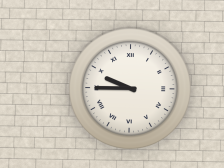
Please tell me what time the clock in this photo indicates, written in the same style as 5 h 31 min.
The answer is 9 h 45 min
